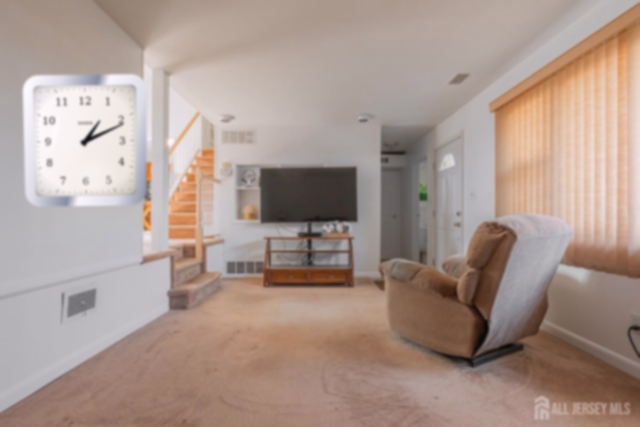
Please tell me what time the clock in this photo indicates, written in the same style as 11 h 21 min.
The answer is 1 h 11 min
